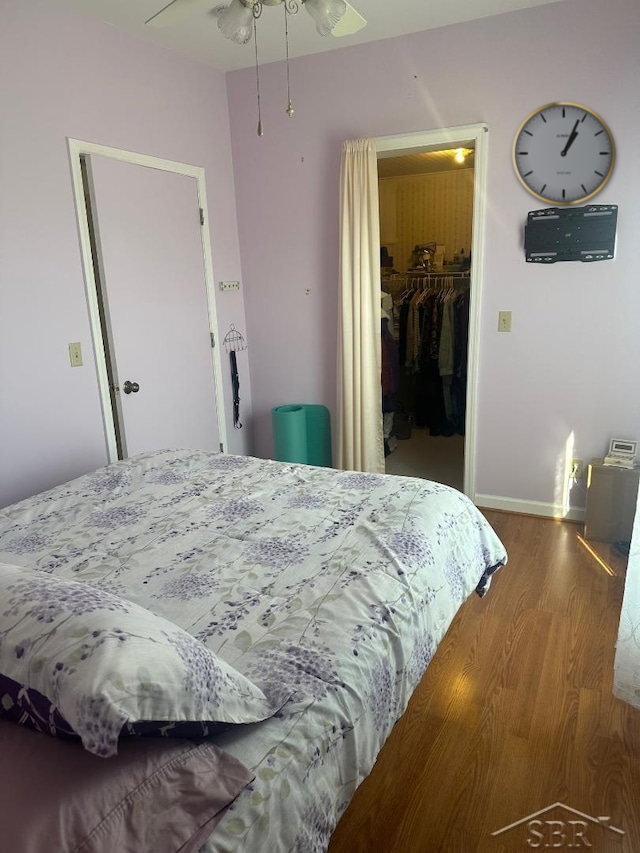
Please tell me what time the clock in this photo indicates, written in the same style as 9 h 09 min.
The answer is 1 h 04 min
